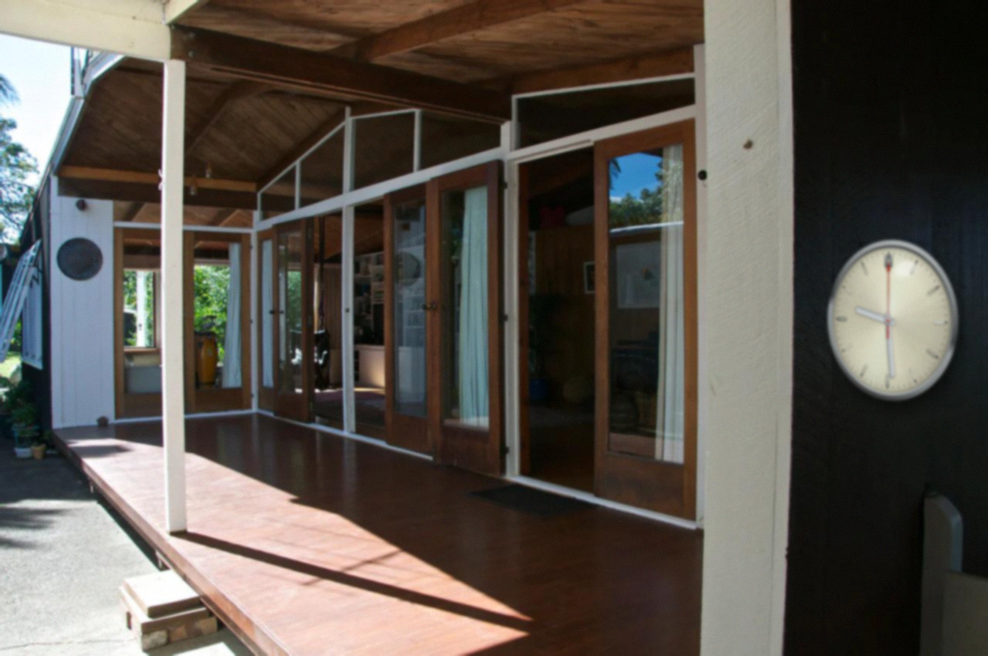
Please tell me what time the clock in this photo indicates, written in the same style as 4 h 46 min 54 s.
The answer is 9 h 29 min 00 s
